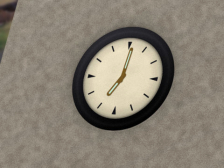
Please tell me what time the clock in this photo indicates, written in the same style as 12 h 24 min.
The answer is 7 h 01 min
